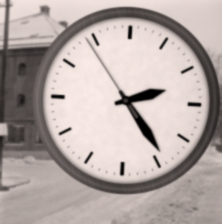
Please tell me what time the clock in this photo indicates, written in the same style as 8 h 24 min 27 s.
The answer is 2 h 23 min 54 s
